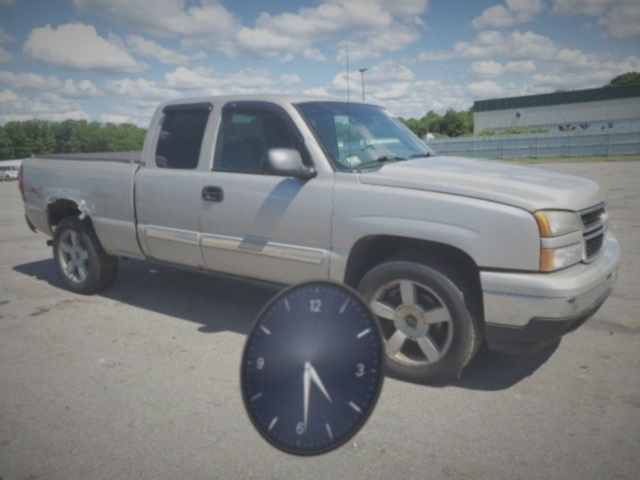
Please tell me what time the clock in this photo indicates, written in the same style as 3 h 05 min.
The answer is 4 h 29 min
